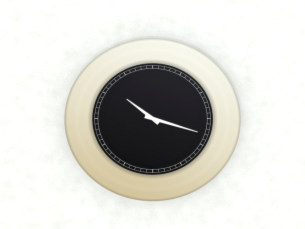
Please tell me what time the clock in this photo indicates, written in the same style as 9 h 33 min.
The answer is 10 h 18 min
